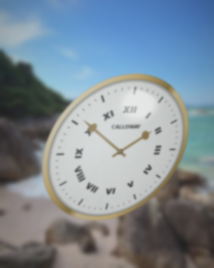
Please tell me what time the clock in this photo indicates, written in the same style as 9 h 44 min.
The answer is 1 h 51 min
